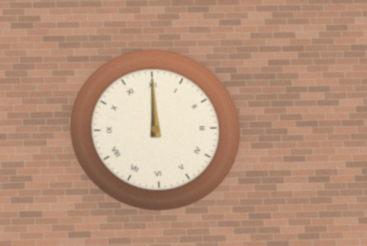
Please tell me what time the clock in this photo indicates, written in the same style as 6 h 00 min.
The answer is 12 h 00 min
